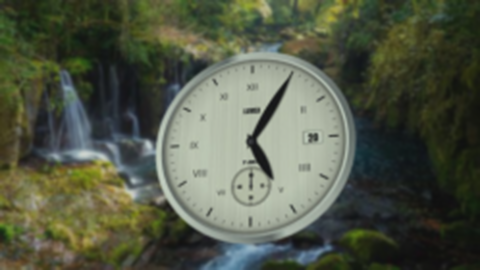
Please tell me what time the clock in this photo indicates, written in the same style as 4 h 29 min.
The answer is 5 h 05 min
